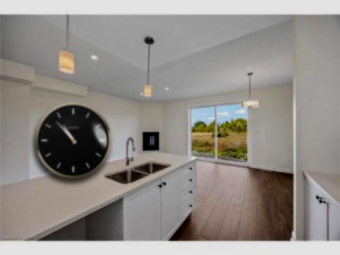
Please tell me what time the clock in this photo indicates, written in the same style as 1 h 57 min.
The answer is 10 h 53 min
